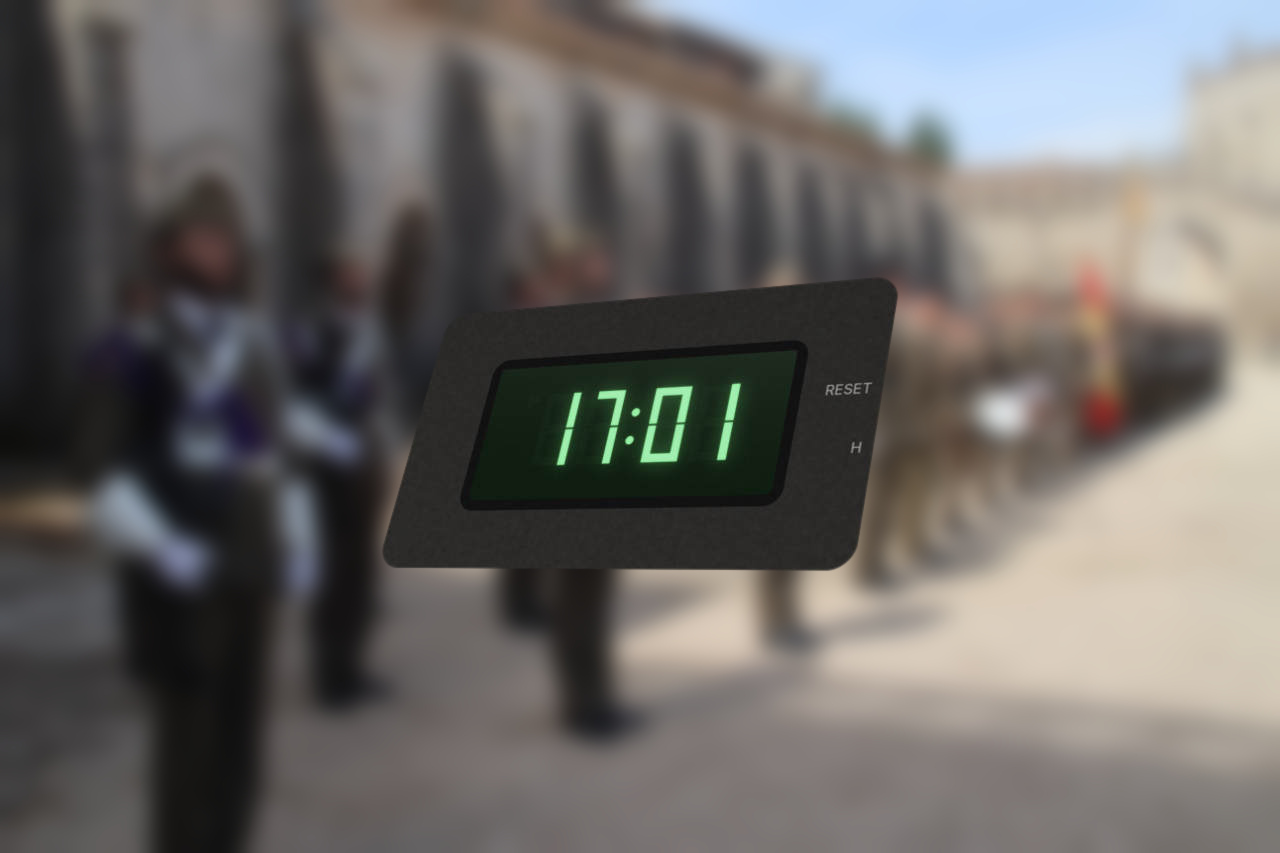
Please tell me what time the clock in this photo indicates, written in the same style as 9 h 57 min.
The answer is 17 h 01 min
